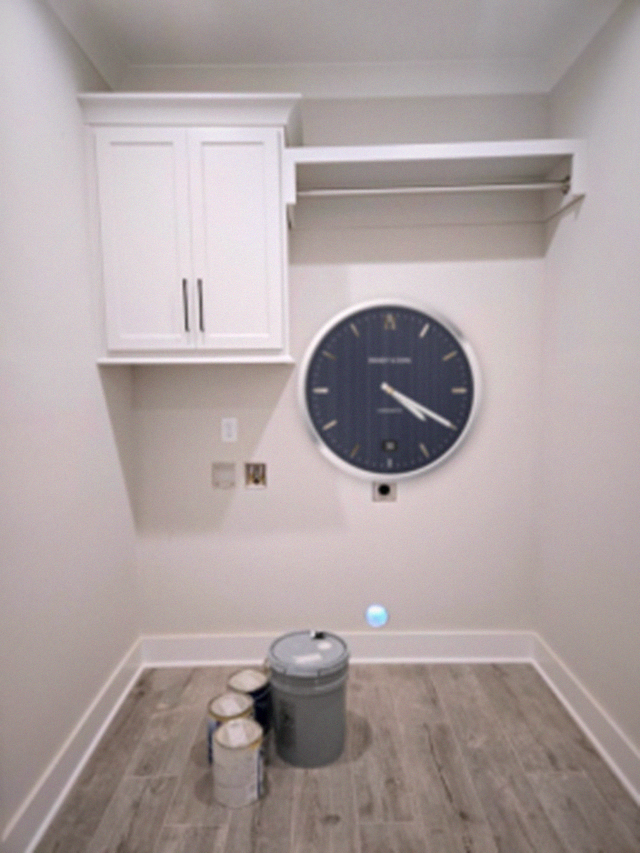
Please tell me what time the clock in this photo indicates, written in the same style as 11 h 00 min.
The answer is 4 h 20 min
